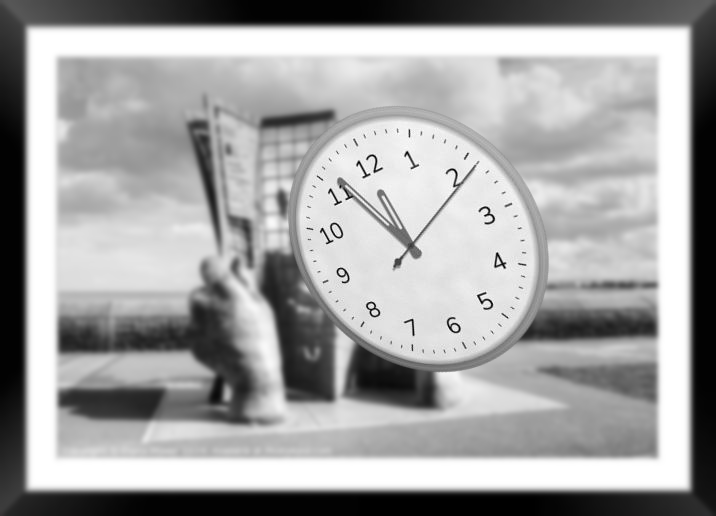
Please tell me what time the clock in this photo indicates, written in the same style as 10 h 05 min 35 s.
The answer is 11 h 56 min 11 s
